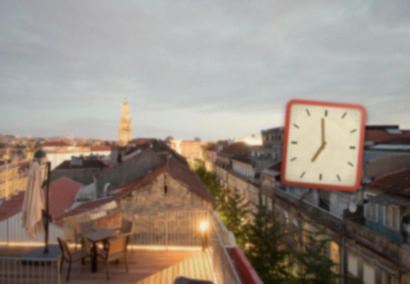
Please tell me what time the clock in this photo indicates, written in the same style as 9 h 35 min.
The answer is 6 h 59 min
